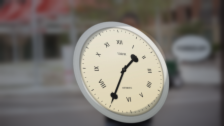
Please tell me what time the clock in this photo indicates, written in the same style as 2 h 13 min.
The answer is 1 h 35 min
